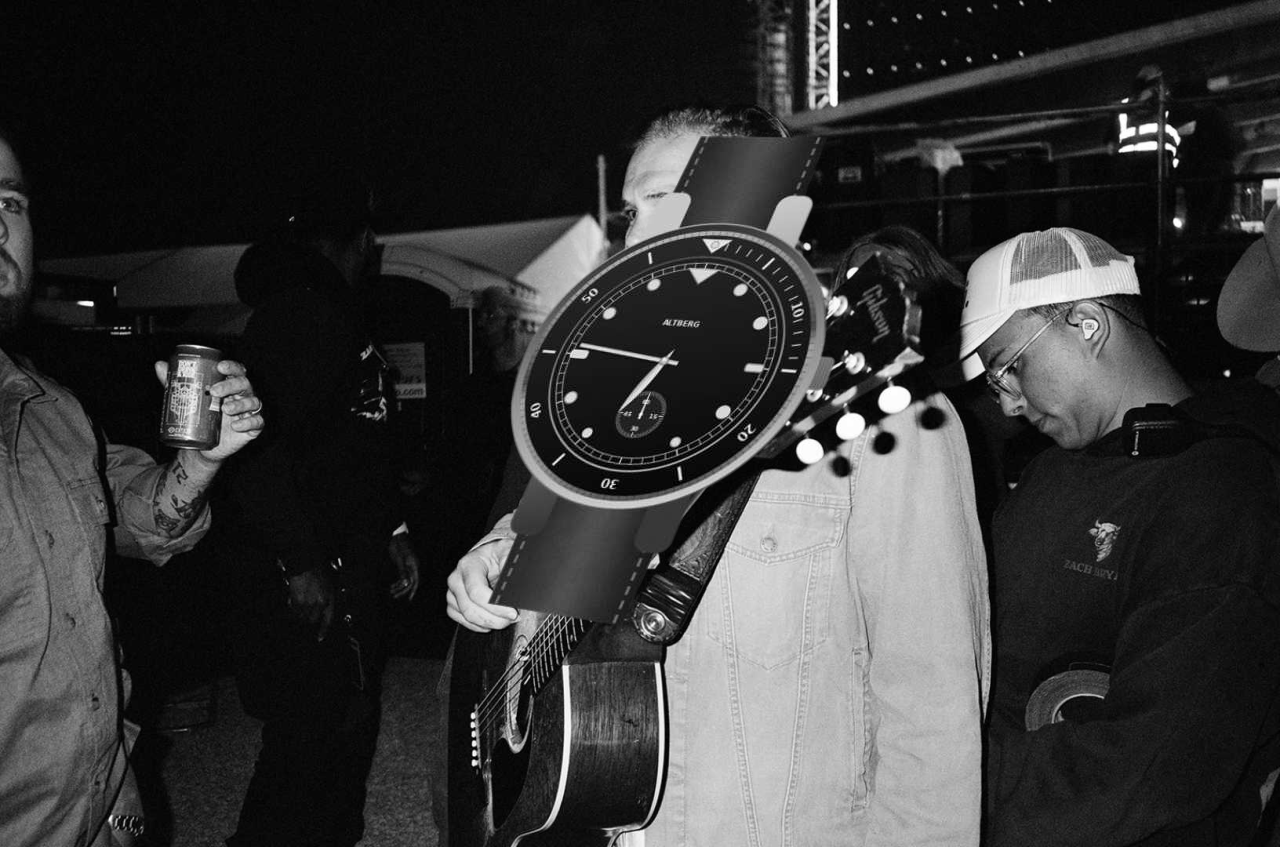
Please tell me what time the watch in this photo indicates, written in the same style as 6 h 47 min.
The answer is 6 h 46 min
